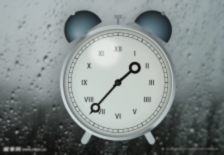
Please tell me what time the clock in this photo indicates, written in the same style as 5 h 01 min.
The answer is 1 h 37 min
